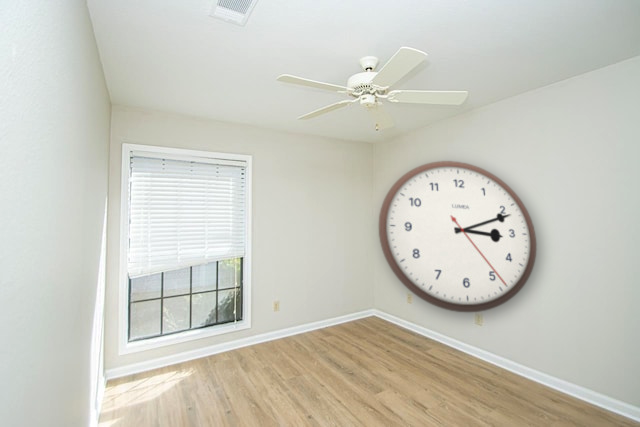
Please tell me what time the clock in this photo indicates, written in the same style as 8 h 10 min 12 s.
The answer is 3 h 11 min 24 s
